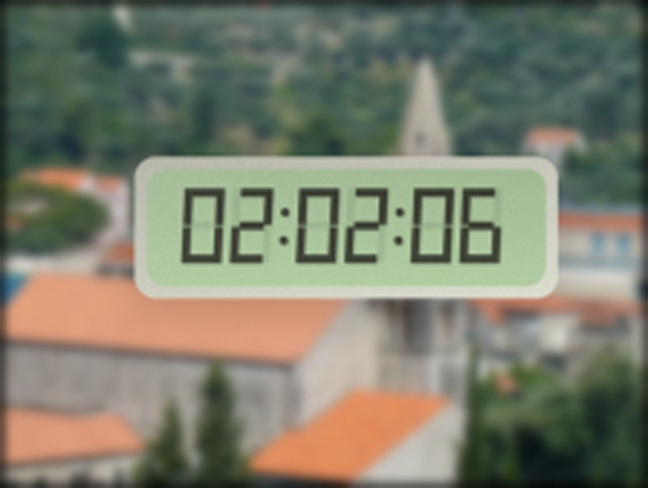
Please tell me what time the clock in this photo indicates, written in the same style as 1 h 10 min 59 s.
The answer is 2 h 02 min 06 s
